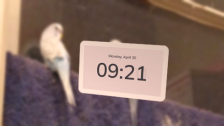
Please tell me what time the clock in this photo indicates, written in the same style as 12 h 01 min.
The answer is 9 h 21 min
